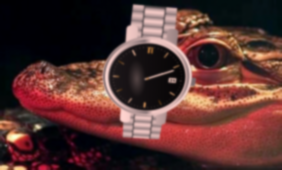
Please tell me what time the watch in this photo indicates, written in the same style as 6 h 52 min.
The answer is 2 h 11 min
